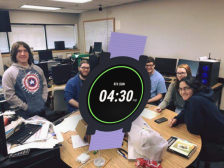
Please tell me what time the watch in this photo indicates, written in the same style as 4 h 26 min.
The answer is 4 h 30 min
